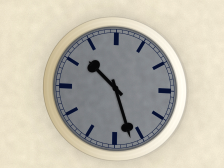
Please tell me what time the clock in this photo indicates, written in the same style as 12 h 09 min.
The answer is 10 h 27 min
